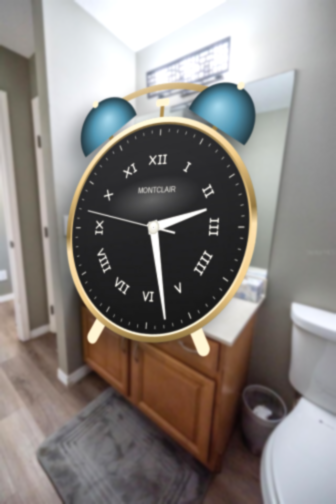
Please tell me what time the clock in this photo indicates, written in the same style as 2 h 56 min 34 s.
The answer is 2 h 27 min 47 s
